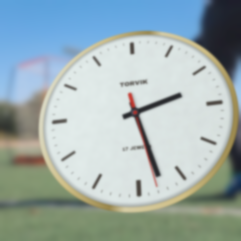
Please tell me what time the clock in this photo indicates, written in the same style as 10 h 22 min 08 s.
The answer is 2 h 27 min 28 s
